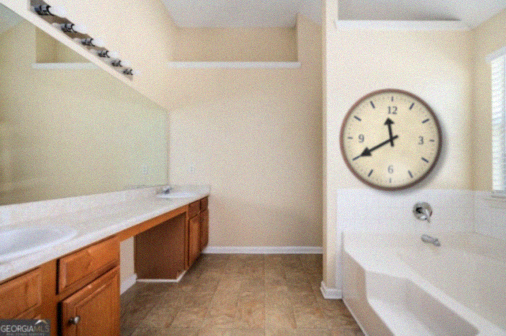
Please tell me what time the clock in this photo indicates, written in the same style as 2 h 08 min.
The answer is 11 h 40 min
